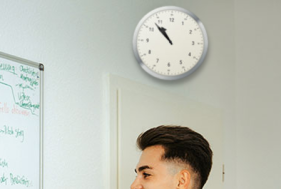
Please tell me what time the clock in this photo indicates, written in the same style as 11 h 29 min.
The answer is 10 h 53 min
